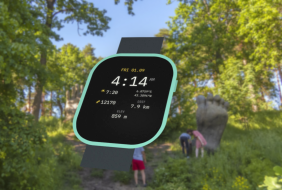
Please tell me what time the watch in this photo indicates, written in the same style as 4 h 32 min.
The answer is 4 h 14 min
